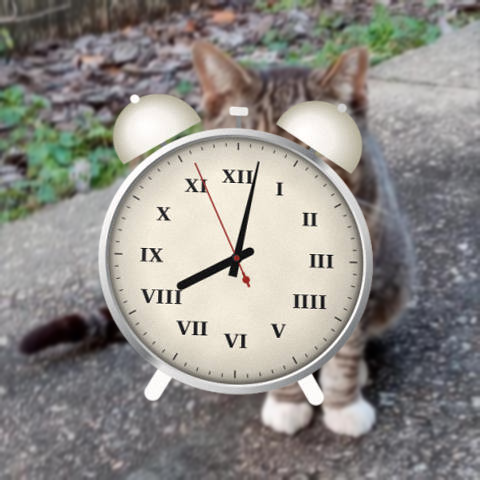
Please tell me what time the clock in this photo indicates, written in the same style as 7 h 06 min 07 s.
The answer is 8 h 01 min 56 s
